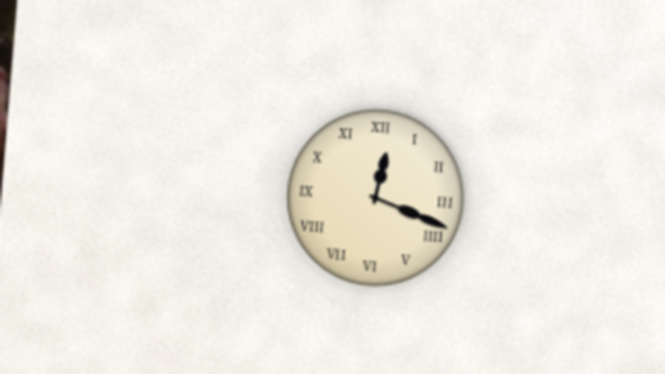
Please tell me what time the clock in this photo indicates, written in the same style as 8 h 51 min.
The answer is 12 h 18 min
